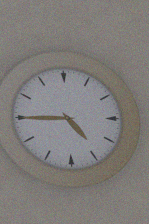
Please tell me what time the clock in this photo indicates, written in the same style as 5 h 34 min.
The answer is 4 h 45 min
